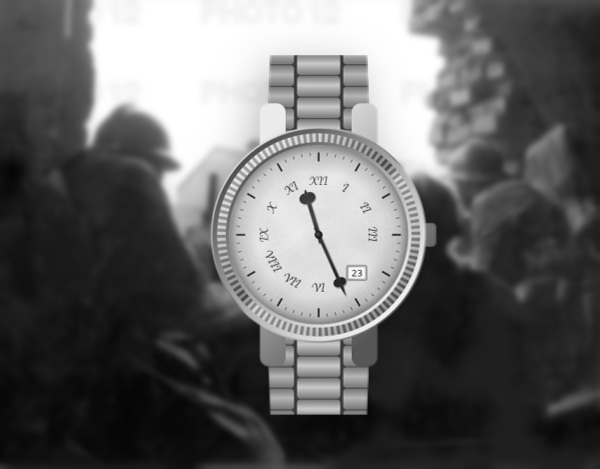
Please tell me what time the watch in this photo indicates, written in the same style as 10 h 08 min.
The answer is 11 h 26 min
